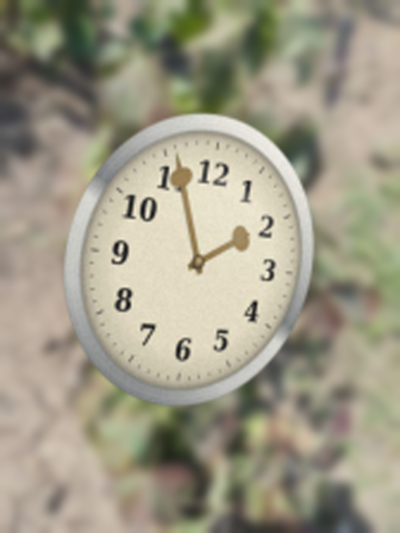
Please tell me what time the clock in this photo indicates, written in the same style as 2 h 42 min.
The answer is 1 h 56 min
